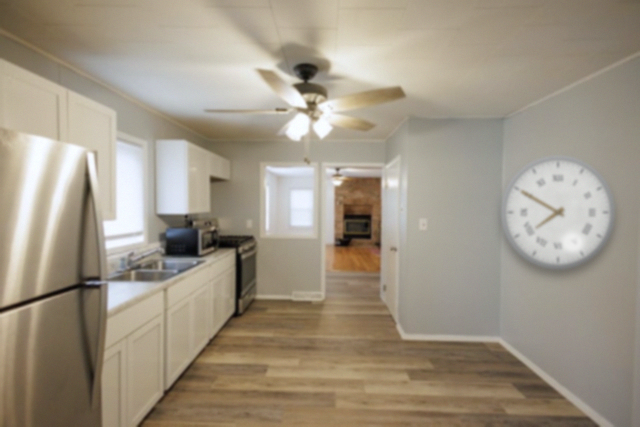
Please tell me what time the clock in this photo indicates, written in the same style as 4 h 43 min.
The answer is 7 h 50 min
